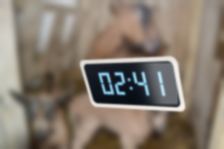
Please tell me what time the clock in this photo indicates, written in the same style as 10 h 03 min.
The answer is 2 h 41 min
